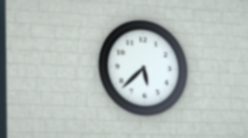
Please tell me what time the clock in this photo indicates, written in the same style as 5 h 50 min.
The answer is 5 h 38 min
